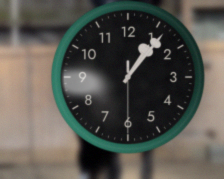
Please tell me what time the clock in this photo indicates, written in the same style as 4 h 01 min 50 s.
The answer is 1 h 06 min 30 s
